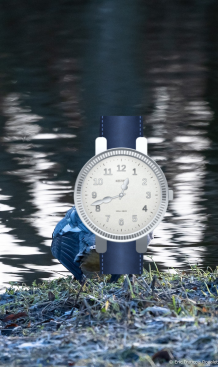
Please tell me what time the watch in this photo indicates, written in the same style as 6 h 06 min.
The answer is 12 h 42 min
